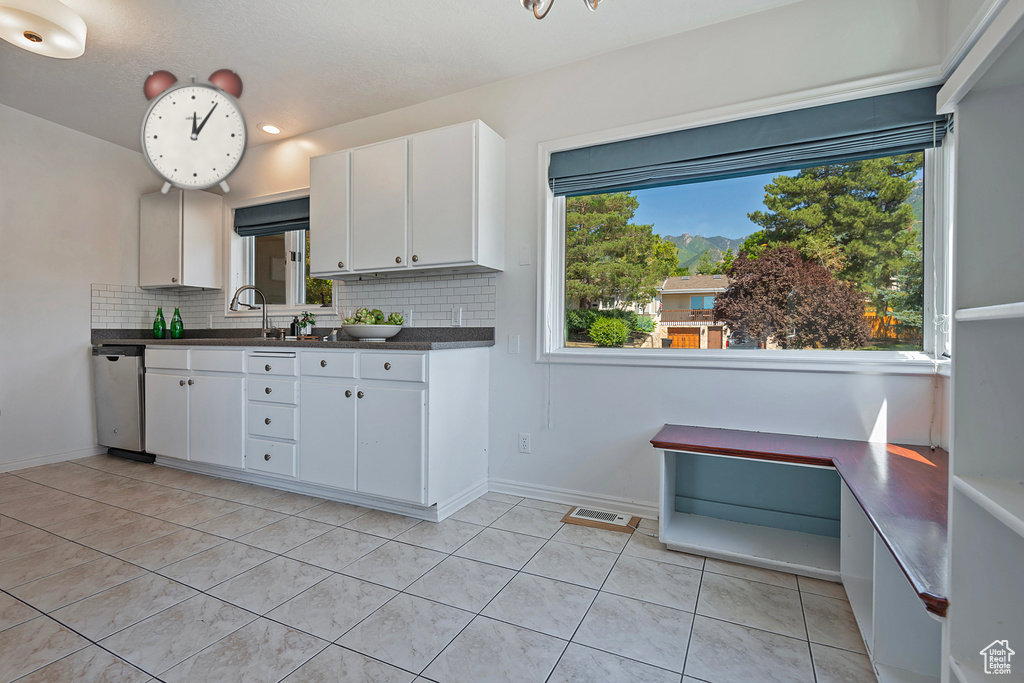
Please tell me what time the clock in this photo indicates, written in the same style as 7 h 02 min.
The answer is 12 h 06 min
